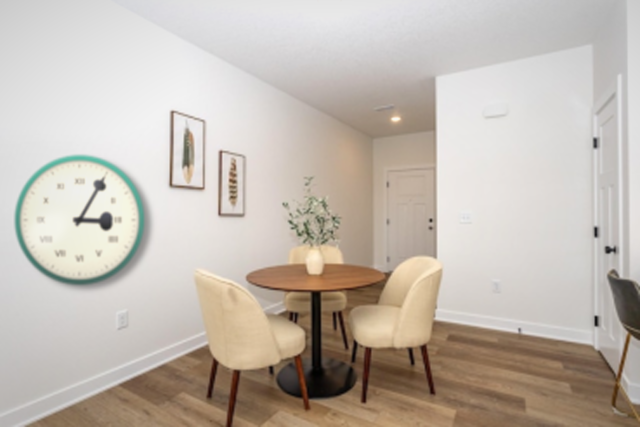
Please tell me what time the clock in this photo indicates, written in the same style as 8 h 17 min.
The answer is 3 h 05 min
